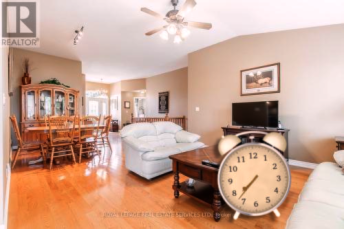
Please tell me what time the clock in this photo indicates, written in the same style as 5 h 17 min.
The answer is 7 h 37 min
